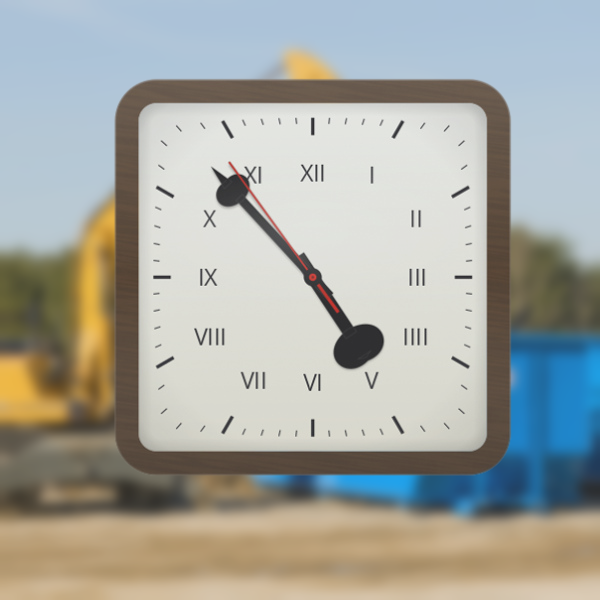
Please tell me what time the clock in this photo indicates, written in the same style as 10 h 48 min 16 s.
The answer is 4 h 52 min 54 s
